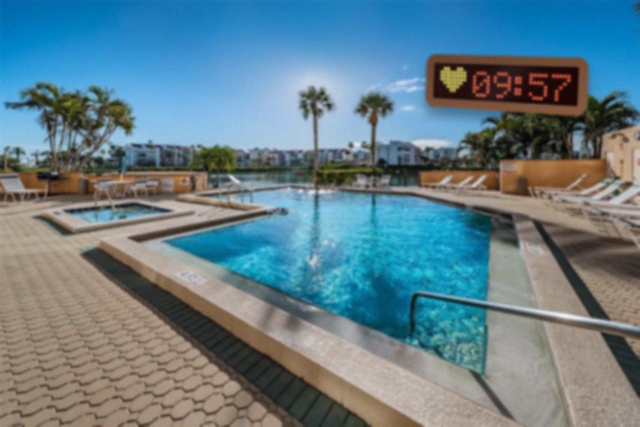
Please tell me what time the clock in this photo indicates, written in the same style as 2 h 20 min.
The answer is 9 h 57 min
